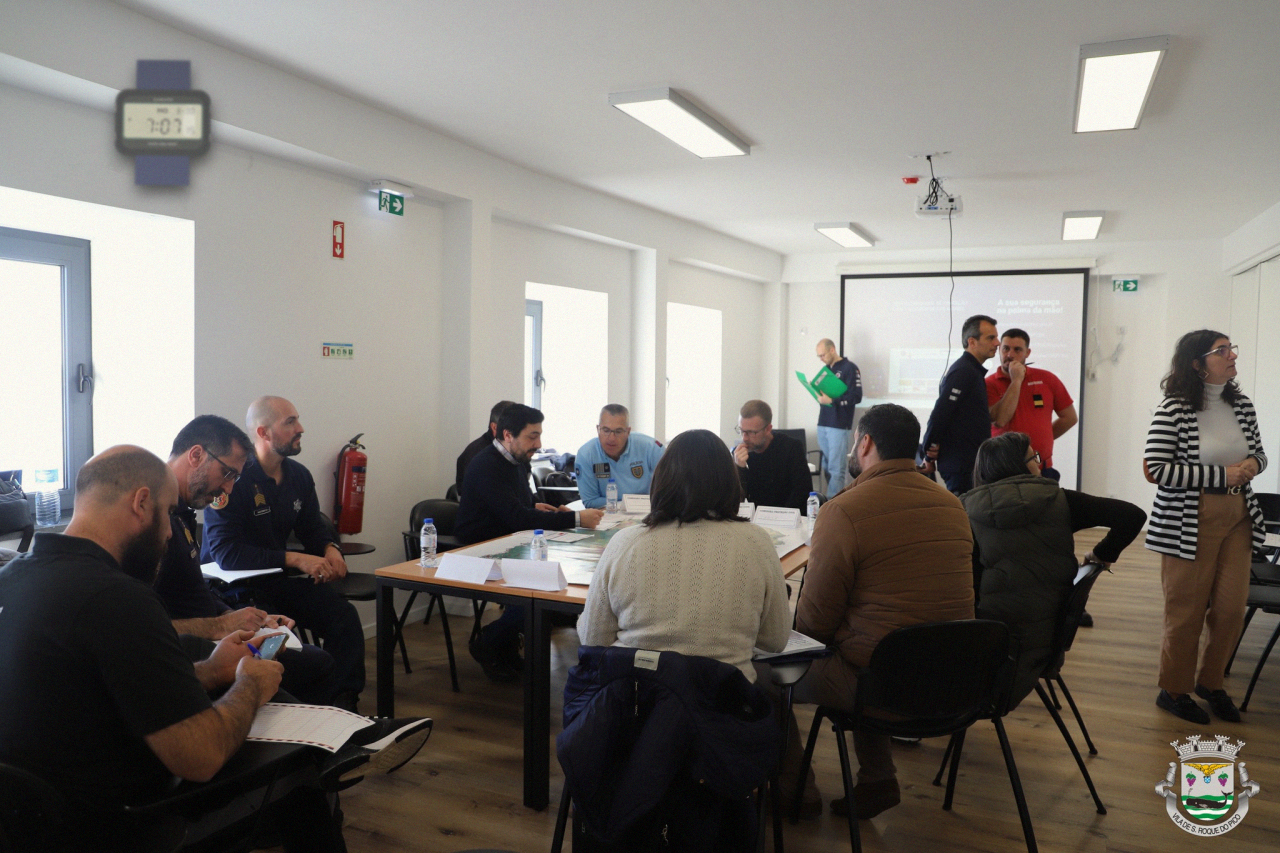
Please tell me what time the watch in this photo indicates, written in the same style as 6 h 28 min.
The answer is 7 h 07 min
